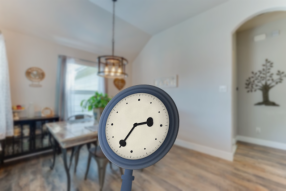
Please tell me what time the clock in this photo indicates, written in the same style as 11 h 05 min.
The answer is 2 h 35 min
